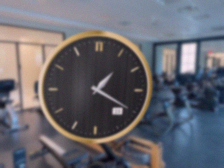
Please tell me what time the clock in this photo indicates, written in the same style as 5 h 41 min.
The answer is 1 h 20 min
